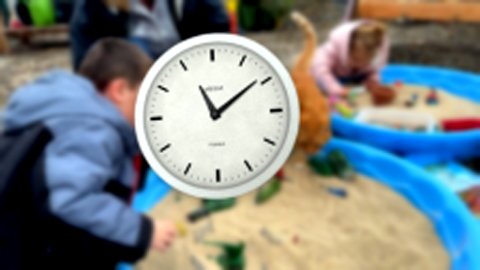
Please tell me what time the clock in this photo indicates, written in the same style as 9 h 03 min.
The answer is 11 h 09 min
